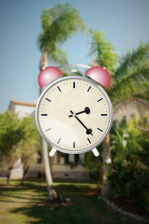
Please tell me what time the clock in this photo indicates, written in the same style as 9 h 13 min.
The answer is 2 h 23 min
